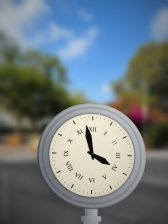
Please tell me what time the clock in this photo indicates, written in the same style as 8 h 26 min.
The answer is 3 h 58 min
